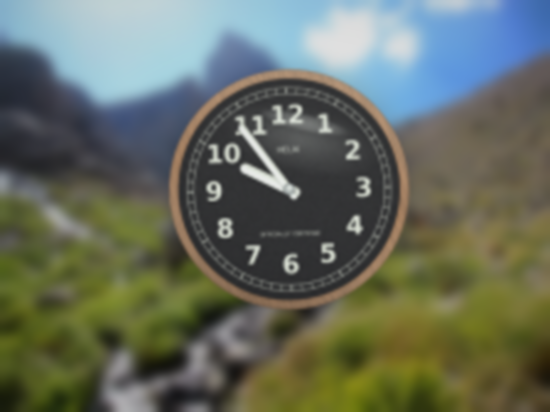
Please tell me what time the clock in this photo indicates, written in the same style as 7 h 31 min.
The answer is 9 h 54 min
